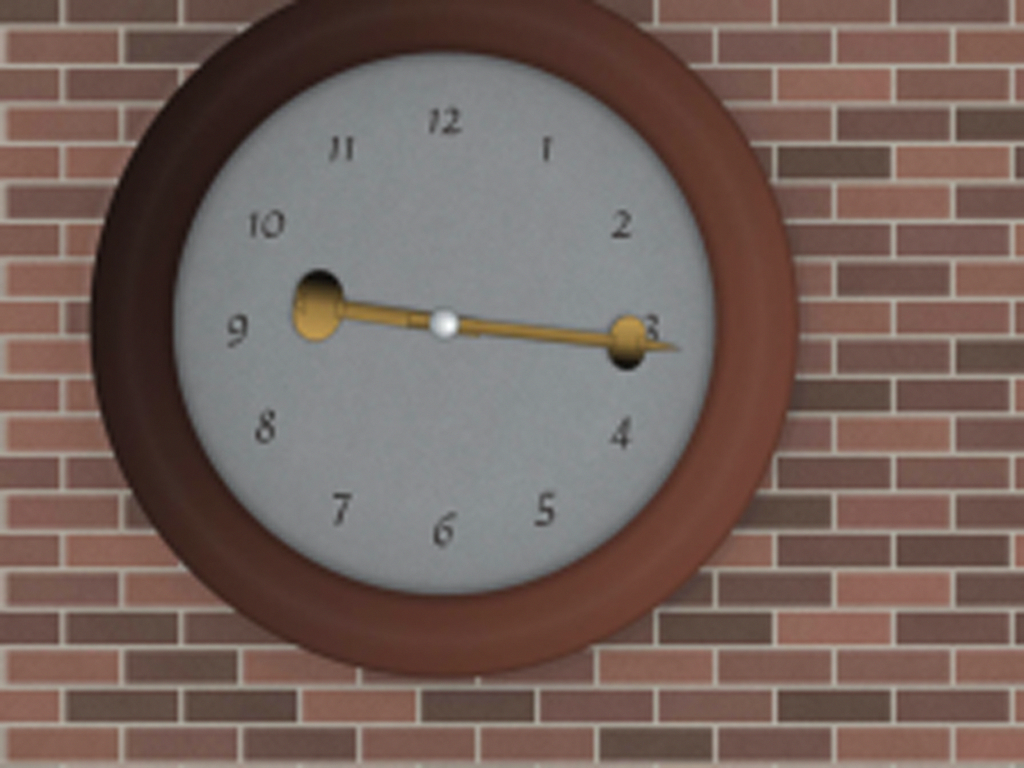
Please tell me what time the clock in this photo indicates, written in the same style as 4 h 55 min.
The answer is 9 h 16 min
